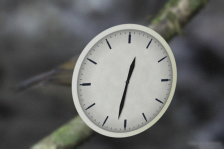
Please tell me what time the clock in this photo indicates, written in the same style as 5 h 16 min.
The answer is 12 h 32 min
